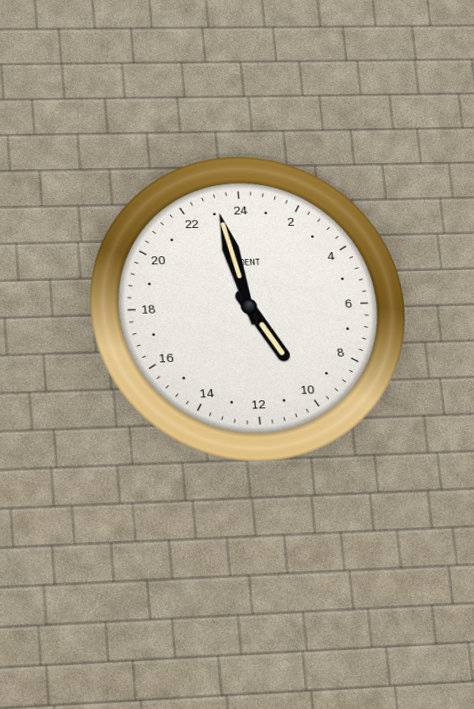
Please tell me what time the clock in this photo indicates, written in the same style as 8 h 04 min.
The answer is 9 h 58 min
